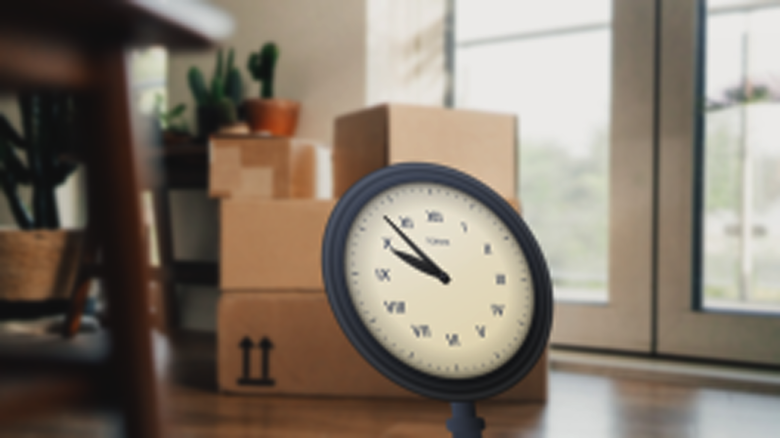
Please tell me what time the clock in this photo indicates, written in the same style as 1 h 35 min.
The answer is 9 h 53 min
